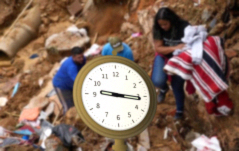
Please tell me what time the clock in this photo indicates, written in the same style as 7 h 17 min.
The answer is 9 h 16 min
